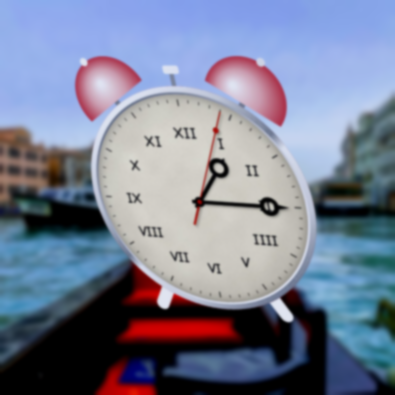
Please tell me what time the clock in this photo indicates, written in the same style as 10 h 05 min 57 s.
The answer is 1 h 15 min 04 s
